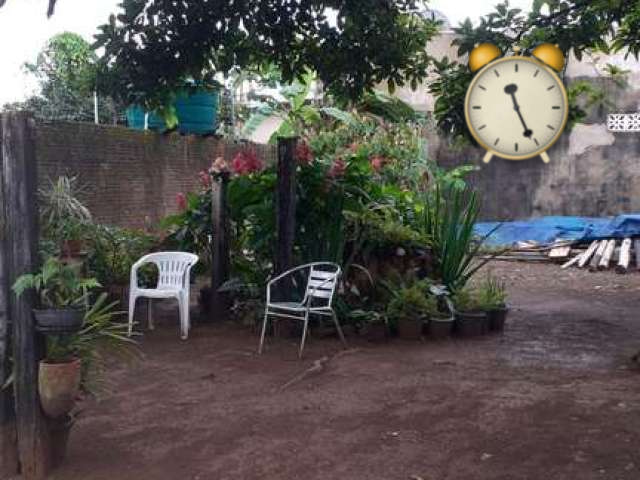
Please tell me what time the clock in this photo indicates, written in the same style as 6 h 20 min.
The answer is 11 h 26 min
